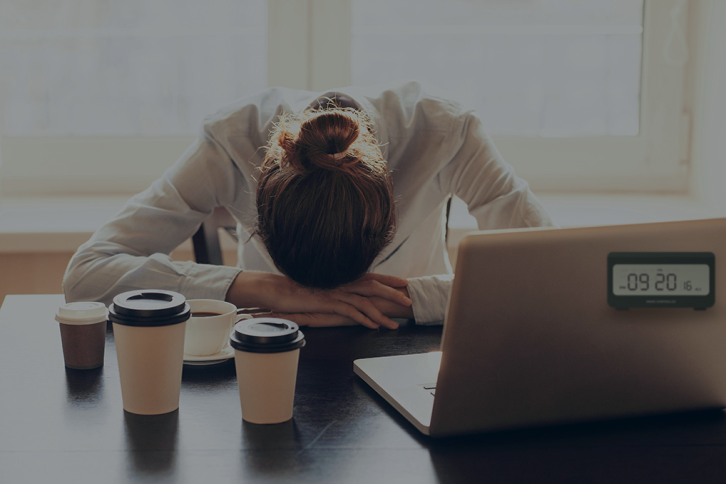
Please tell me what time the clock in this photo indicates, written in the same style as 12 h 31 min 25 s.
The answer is 9 h 20 min 16 s
